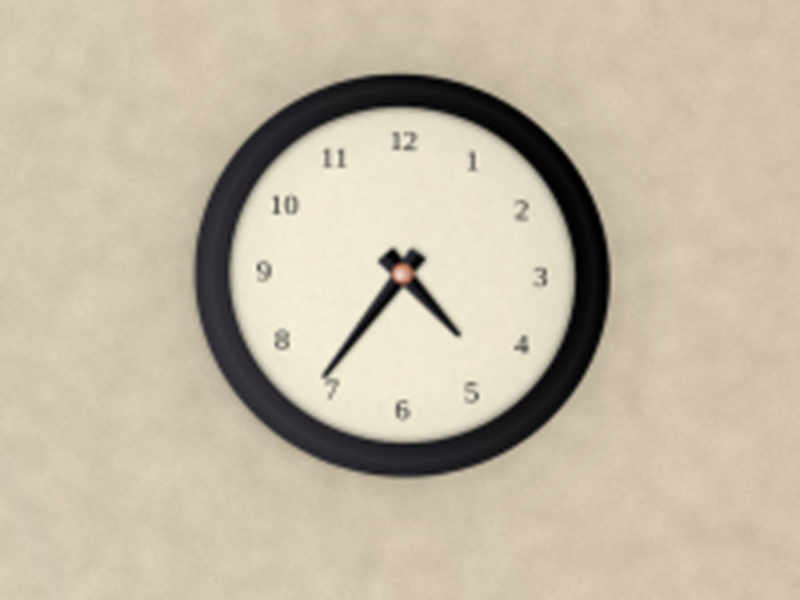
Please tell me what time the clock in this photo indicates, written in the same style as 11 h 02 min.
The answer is 4 h 36 min
